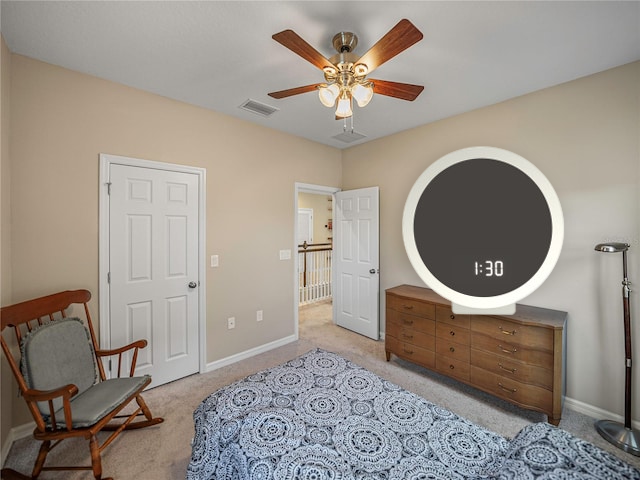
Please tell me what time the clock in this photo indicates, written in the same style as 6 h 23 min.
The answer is 1 h 30 min
